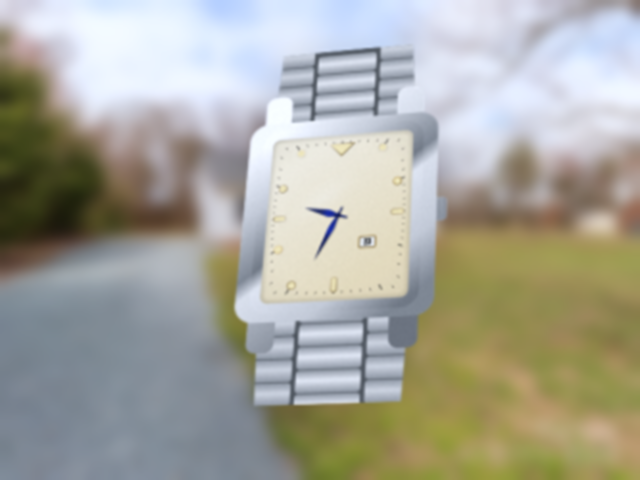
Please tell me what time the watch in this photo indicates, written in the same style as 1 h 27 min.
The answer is 9 h 34 min
